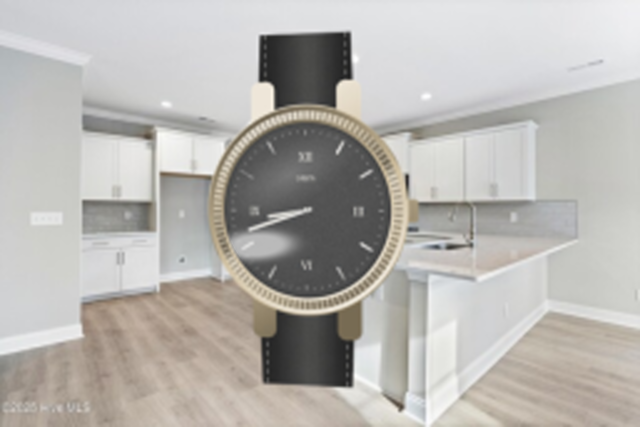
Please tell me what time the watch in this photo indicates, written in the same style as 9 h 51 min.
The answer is 8 h 42 min
